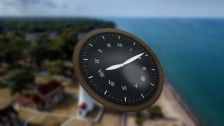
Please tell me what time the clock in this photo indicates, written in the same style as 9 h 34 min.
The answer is 8 h 09 min
